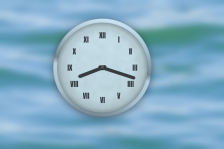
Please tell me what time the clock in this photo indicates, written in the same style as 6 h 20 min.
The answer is 8 h 18 min
